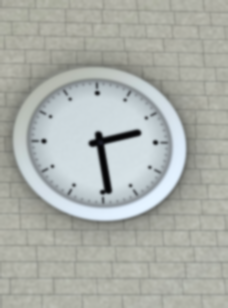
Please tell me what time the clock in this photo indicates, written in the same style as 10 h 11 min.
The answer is 2 h 29 min
